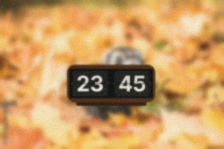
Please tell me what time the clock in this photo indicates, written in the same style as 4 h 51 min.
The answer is 23 h 45 min
